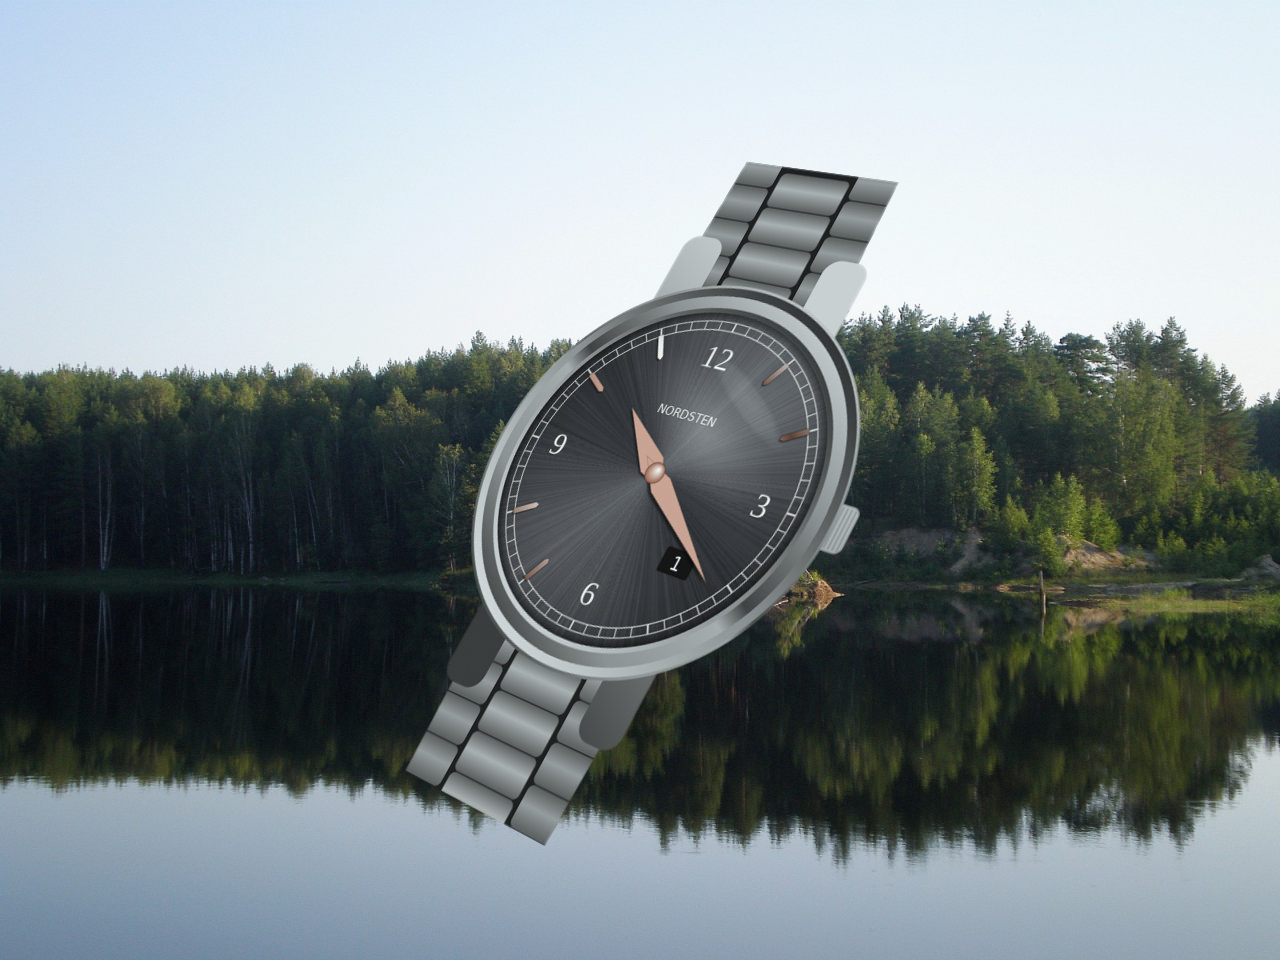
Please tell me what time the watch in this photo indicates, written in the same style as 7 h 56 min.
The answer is 10 h 21 min
